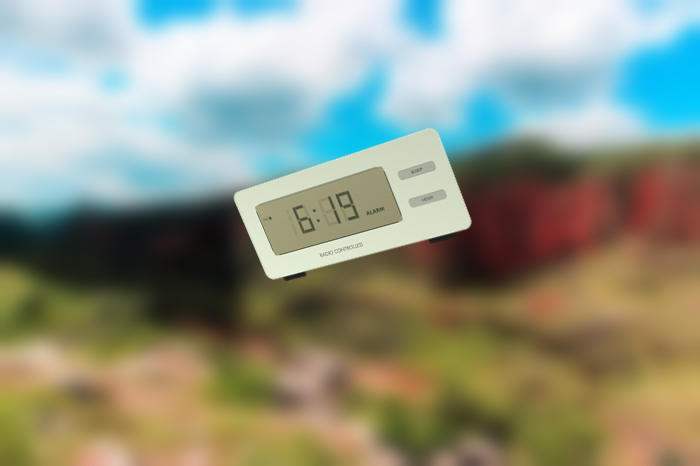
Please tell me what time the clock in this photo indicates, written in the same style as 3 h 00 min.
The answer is 6 h 19 min
